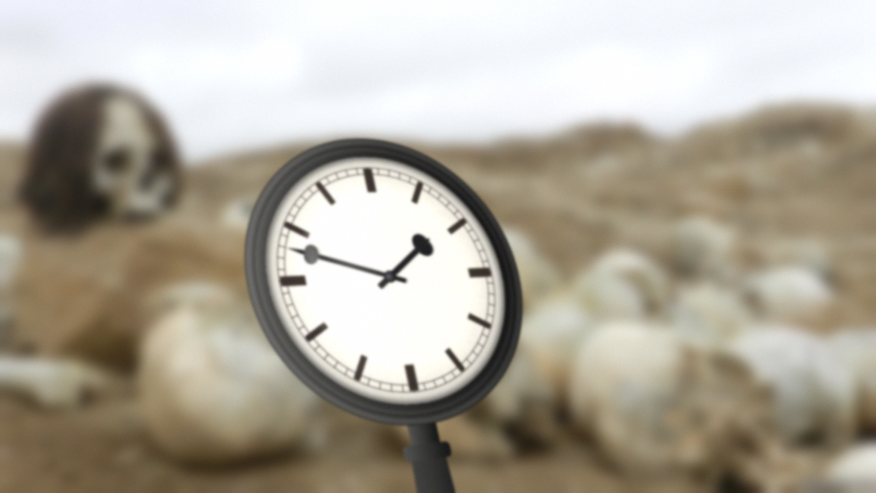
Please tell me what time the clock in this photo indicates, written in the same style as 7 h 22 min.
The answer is 1 h 48 min
